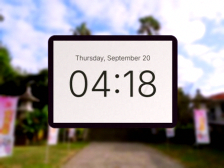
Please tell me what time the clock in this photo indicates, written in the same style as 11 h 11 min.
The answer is 4 h 18 min
